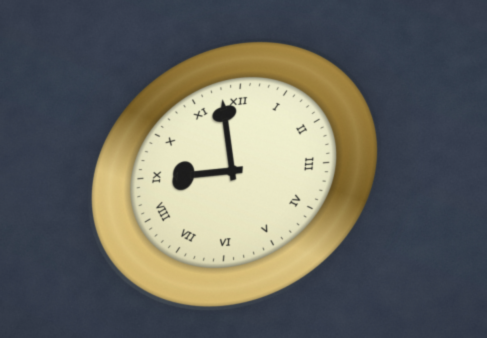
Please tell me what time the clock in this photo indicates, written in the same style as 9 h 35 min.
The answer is 8 h 58 min
